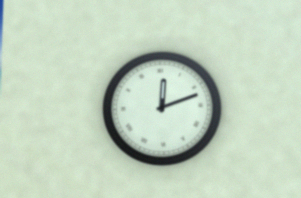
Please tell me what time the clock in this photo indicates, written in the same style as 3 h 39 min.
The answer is 12 h 12 min
